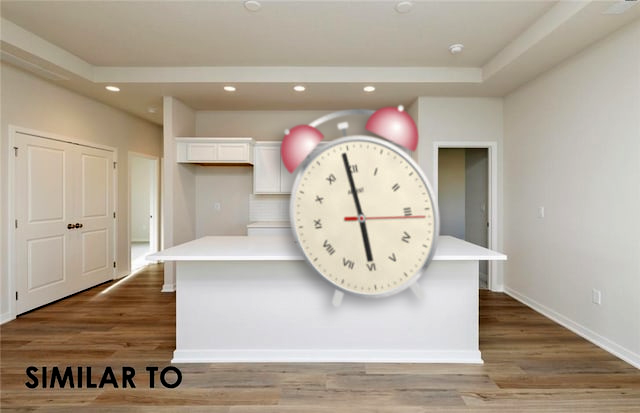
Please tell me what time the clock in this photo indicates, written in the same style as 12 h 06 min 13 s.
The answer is 5 h 59 min 16 s
